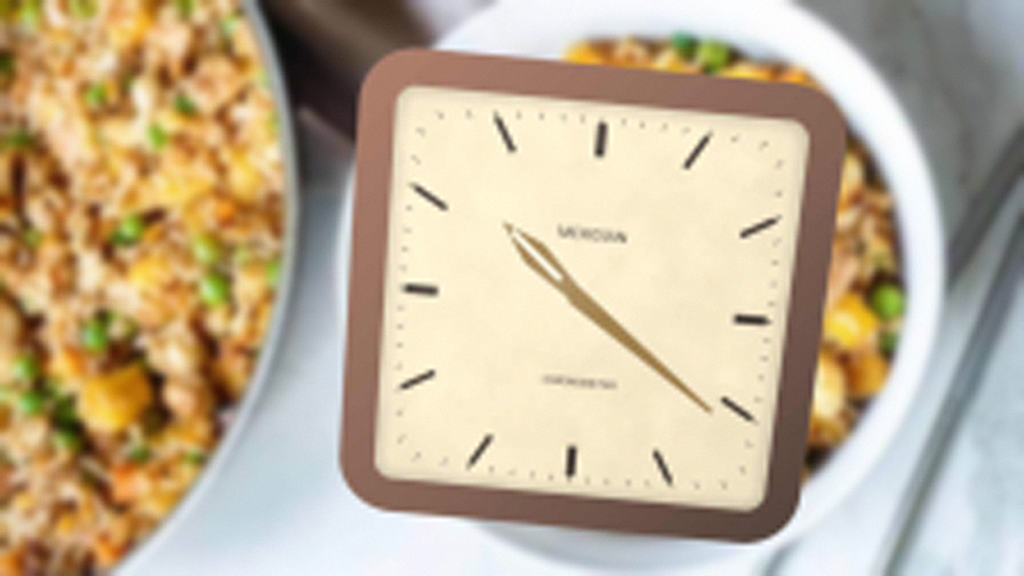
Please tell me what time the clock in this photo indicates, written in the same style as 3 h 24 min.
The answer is 10 h 21 min
